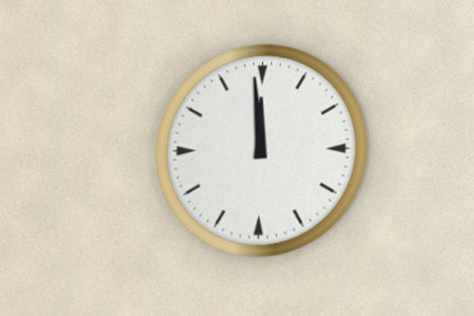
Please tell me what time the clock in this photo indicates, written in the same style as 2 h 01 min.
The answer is 11 h 59 min
